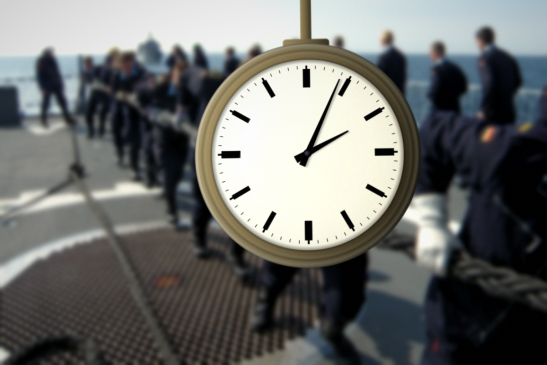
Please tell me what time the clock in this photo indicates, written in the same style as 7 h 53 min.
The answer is 2 h 04 min
